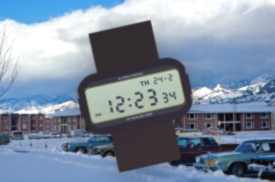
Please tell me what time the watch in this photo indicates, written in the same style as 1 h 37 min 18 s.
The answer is 12 h 23 min 34 s
